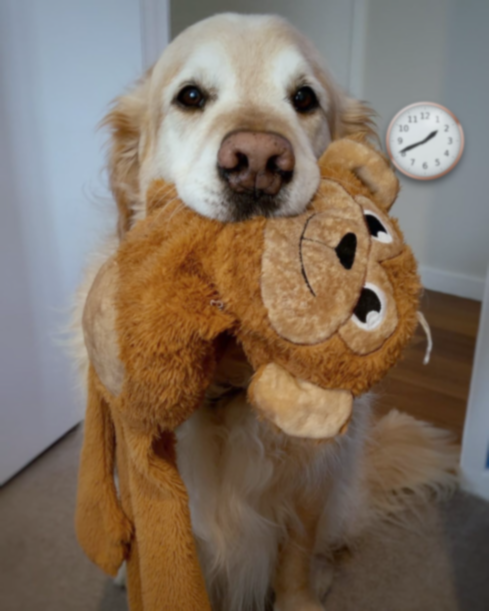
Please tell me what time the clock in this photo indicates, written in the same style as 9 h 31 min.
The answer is 1 h 41 min
